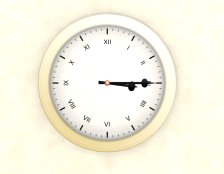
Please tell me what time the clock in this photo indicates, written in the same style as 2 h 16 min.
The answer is 3 h 15 min
